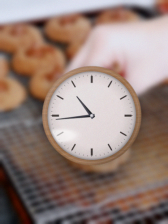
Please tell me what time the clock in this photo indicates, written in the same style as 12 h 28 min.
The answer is 10 h 44 min
